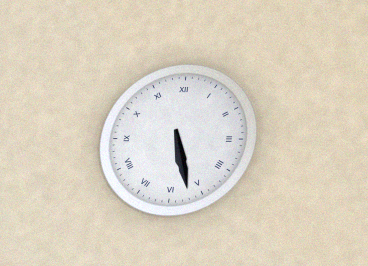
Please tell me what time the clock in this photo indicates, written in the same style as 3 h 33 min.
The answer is 5 h 27 min
